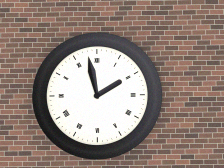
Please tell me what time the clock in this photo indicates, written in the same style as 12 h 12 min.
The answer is 1 h 58 min
